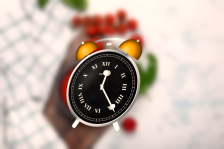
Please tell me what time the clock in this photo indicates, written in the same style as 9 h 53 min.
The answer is 12 h 24 min
